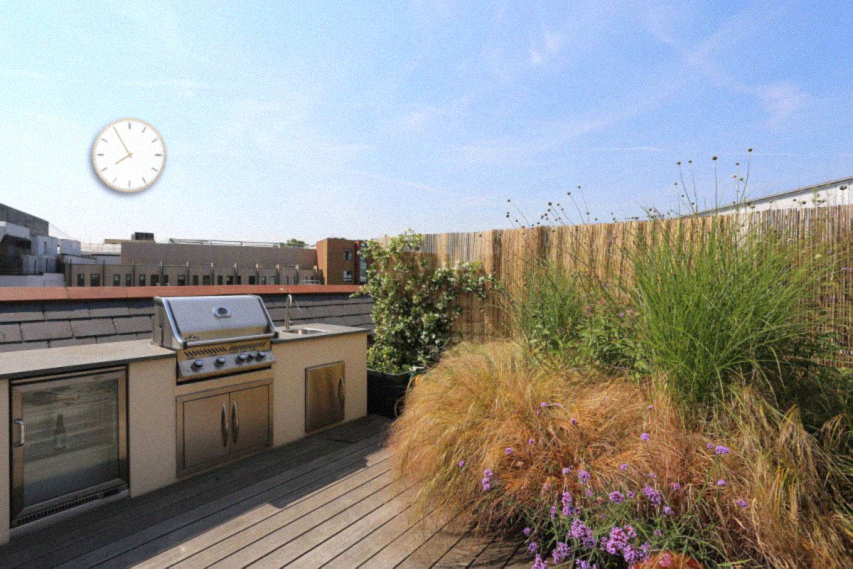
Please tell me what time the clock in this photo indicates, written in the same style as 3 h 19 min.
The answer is 7 h 55 min
